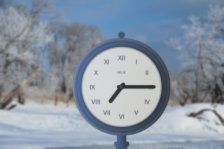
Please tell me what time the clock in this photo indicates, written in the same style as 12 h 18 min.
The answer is 7 h 15 min
